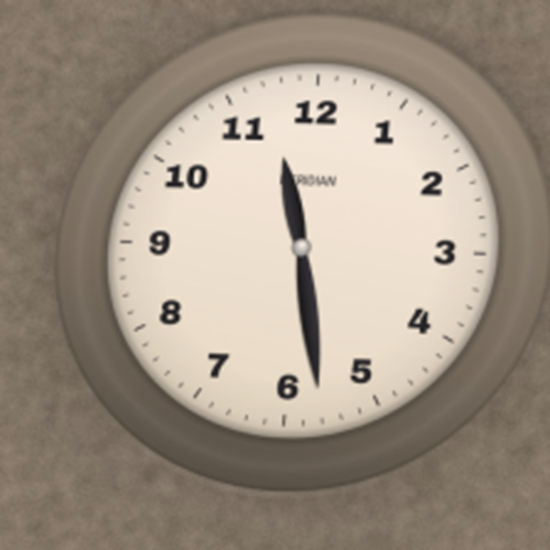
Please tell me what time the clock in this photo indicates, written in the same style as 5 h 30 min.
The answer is 11 h 28 min
